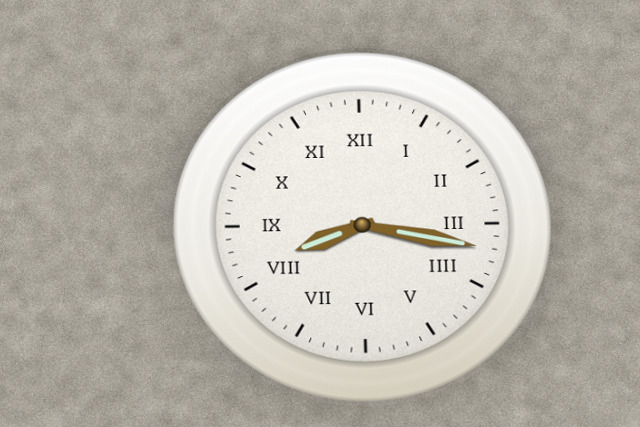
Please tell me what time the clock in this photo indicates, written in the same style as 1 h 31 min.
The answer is 8 h 17 min
